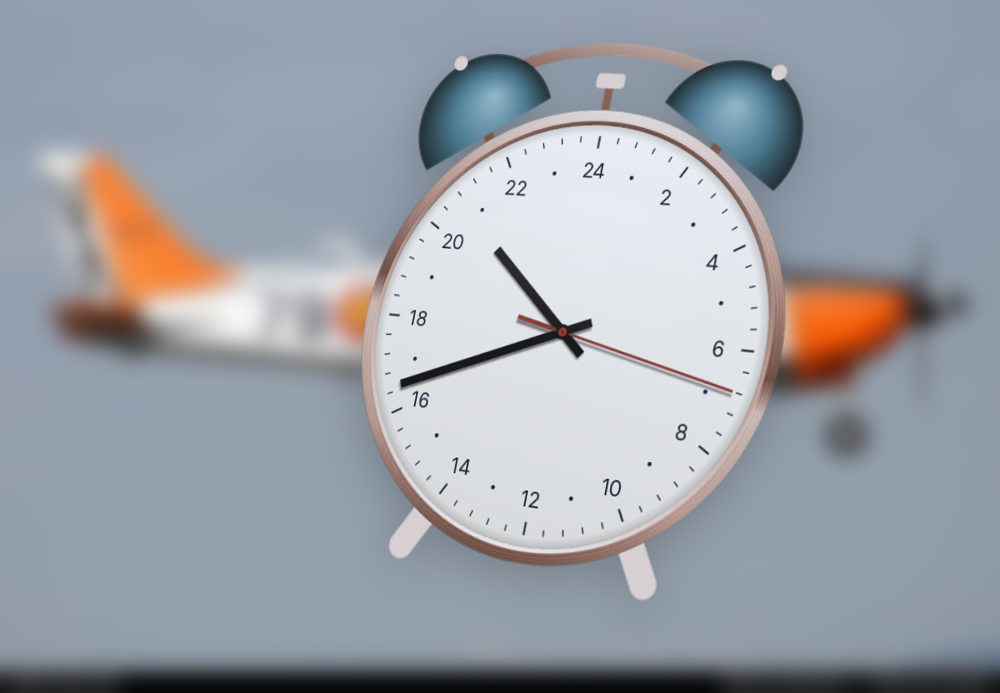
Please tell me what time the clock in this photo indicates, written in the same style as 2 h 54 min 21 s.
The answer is 20 h 41 min 17 s
